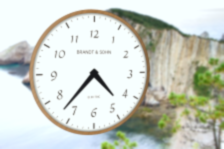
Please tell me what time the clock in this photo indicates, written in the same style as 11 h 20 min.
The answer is 4 h 37 min
